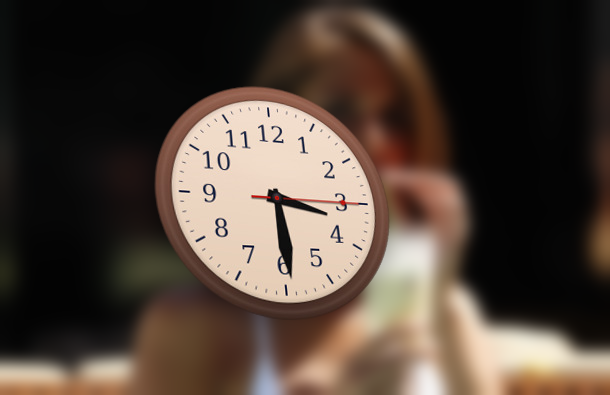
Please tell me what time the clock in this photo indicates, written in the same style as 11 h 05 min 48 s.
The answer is 3 h 29 min 15 s
